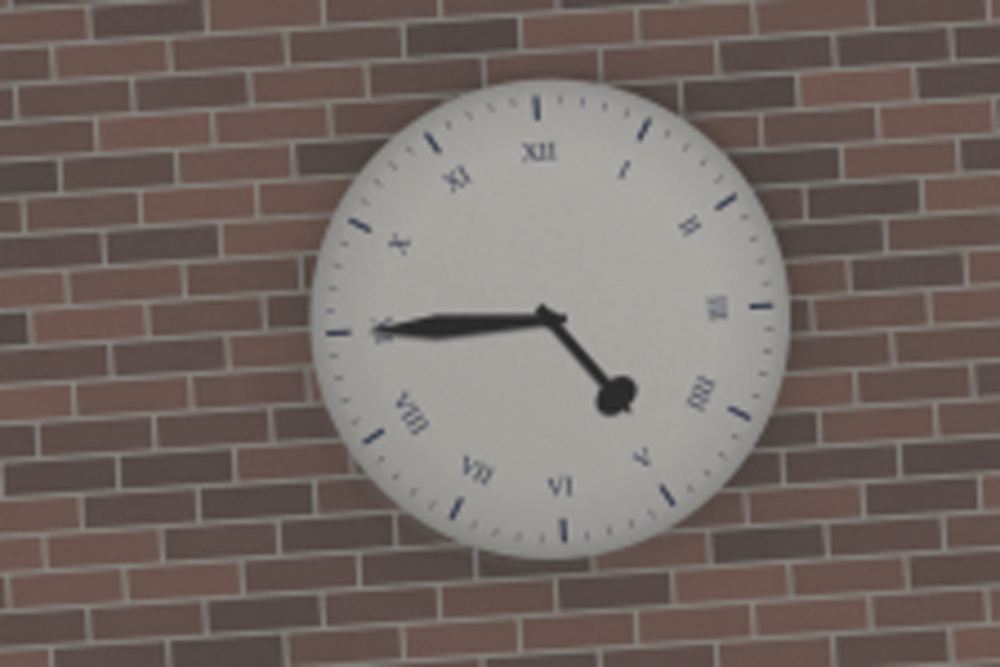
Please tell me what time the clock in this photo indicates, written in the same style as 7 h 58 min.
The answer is 4 h 45 min
